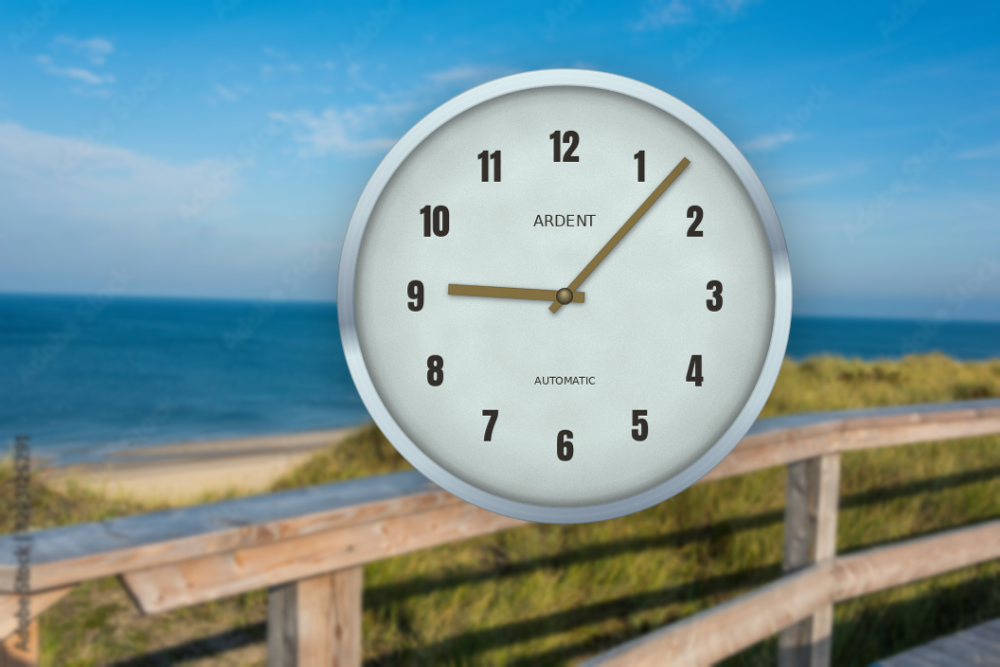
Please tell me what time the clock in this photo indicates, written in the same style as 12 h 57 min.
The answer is 9 h 07 min
